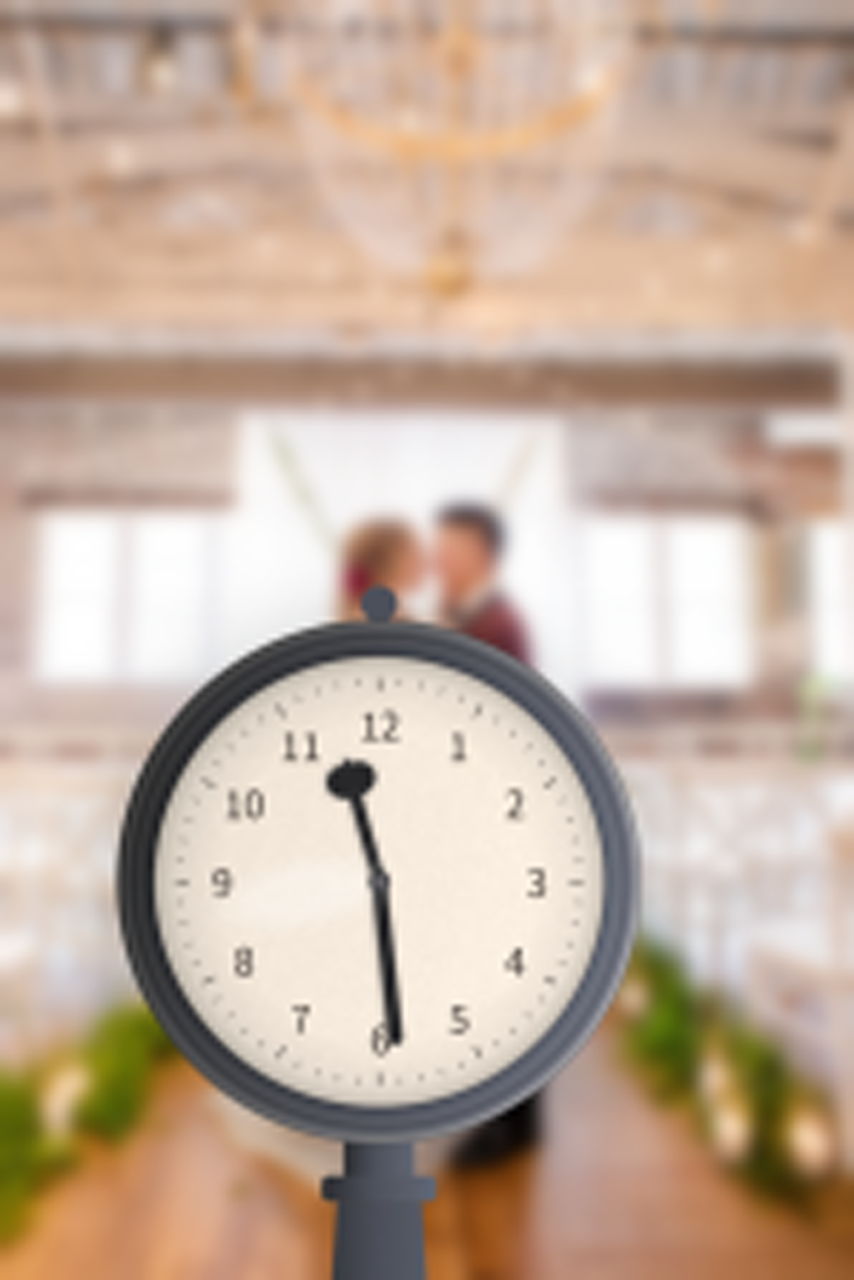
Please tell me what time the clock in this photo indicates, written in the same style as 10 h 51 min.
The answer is 11 h 29 min
